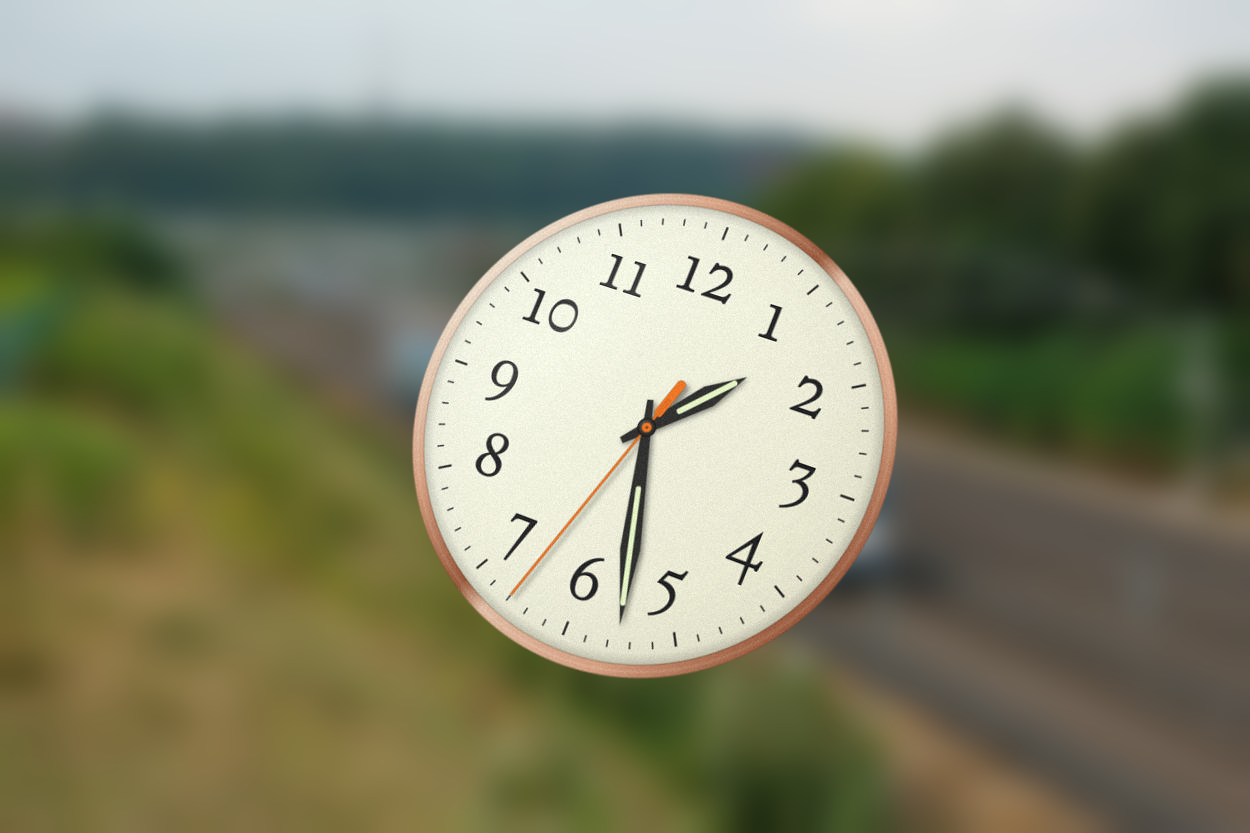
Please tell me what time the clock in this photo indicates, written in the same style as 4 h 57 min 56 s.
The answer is 1 h 27 min 33 s
